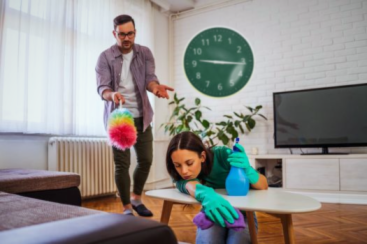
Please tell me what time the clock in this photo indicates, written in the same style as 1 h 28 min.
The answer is 9 h 16 min
